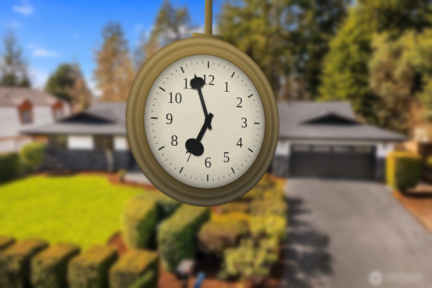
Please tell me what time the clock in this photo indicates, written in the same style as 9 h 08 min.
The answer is 6 h 57 min
